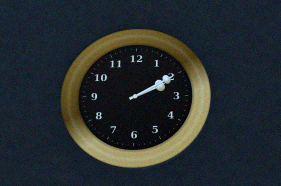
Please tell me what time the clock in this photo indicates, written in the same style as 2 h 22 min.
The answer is 2 h 10 min
